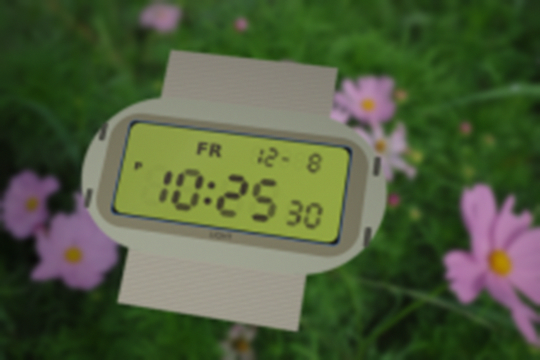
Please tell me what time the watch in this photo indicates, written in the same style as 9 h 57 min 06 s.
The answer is 10 h 25 min 30 s
